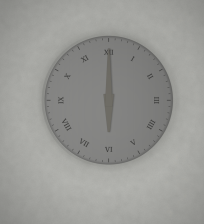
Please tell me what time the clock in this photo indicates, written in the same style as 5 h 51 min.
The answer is 6 h 00 min
